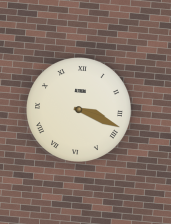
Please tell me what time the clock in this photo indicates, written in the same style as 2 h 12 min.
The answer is 3 h 18 min
